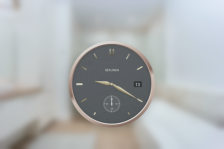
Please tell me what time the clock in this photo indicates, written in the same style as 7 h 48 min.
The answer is 9 h 20 min
